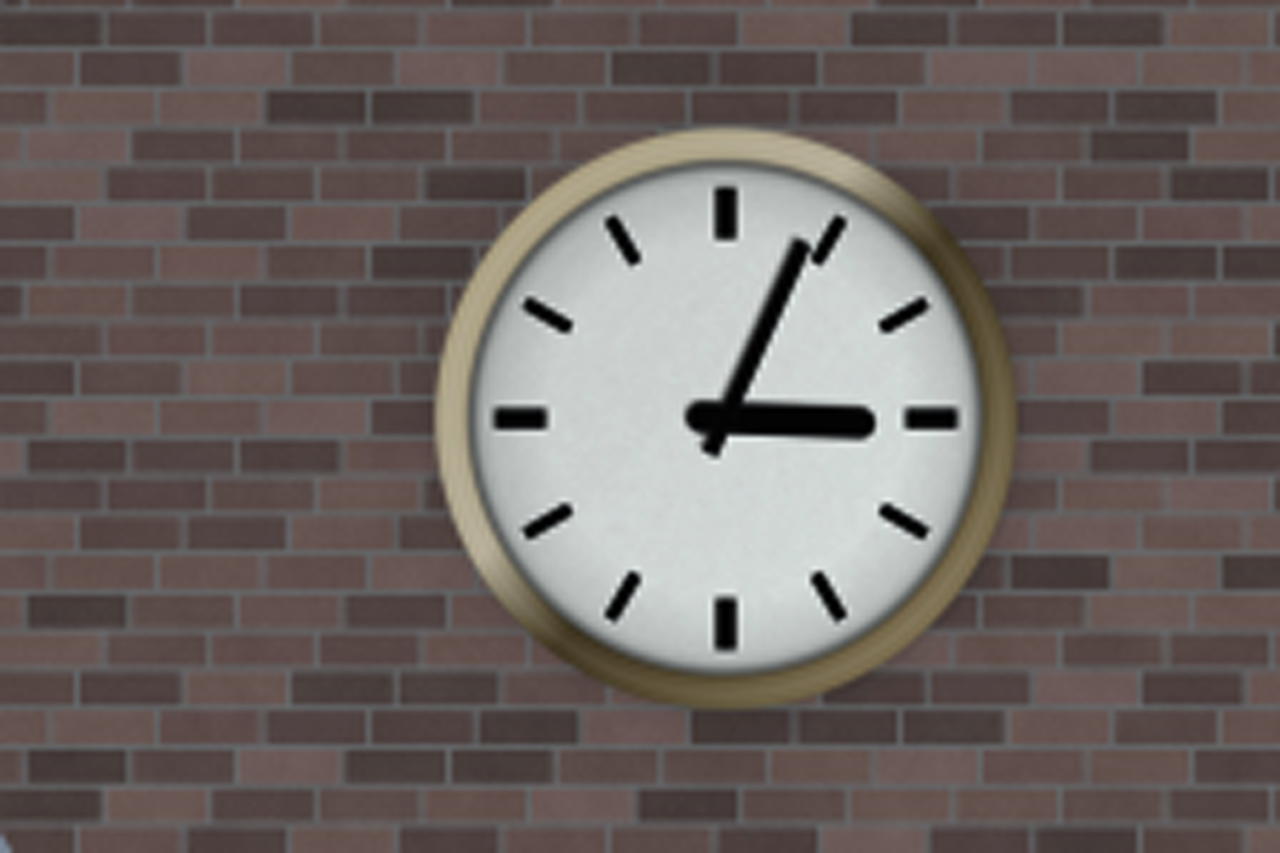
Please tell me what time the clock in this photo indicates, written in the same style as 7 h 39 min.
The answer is 3 h 04 min
